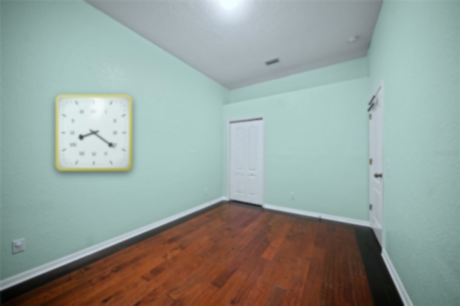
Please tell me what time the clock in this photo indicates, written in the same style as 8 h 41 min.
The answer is 8 h 21 min
